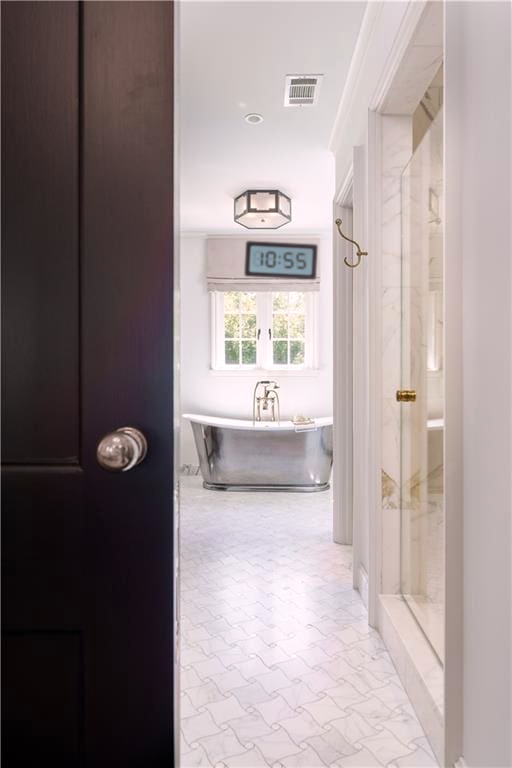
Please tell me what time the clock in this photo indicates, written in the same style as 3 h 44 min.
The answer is 10 h 55 min
